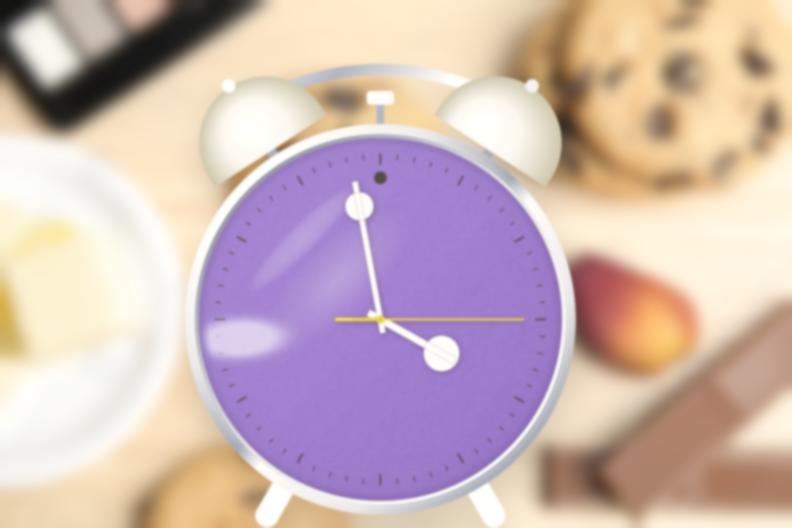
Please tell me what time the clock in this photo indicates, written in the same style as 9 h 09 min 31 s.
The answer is 3 h 58 min 15 s
